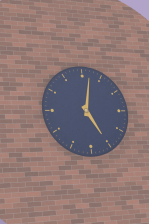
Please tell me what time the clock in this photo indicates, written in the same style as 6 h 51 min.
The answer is 5 h 02 min
